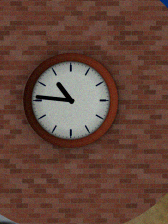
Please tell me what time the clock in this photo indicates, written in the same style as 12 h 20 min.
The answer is 10 h 46 min
